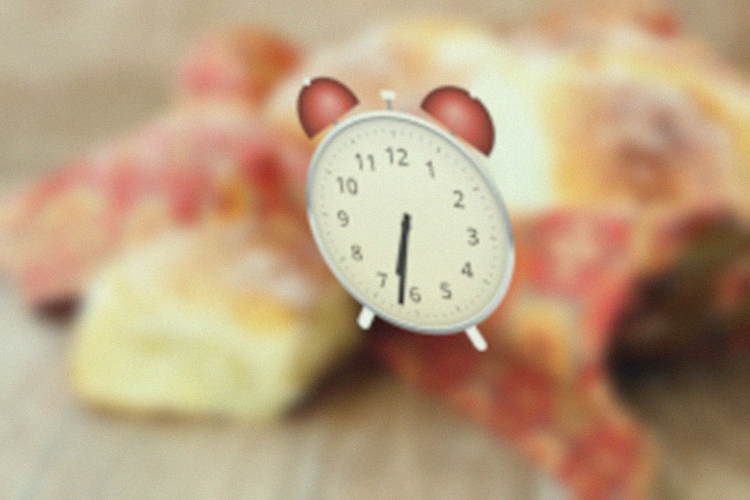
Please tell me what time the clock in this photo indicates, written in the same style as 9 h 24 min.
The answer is 6 h 32 min
